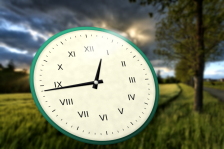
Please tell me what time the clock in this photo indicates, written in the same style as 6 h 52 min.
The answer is 12 h 44 min
